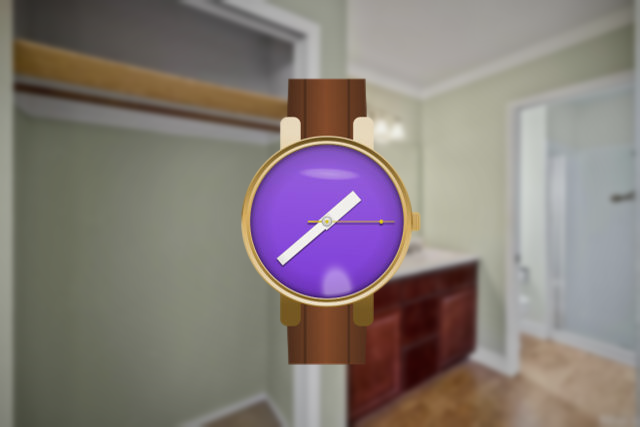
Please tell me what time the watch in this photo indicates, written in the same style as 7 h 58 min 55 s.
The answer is 1 h 38 min 15 s
